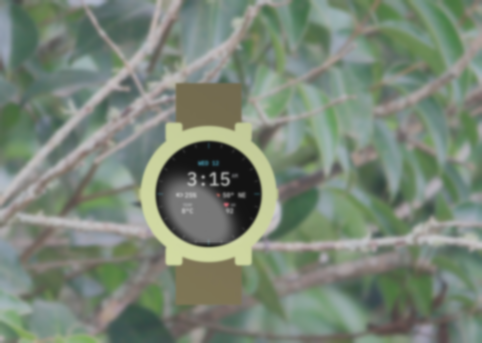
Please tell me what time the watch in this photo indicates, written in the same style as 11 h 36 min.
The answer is 3 h 15 min
